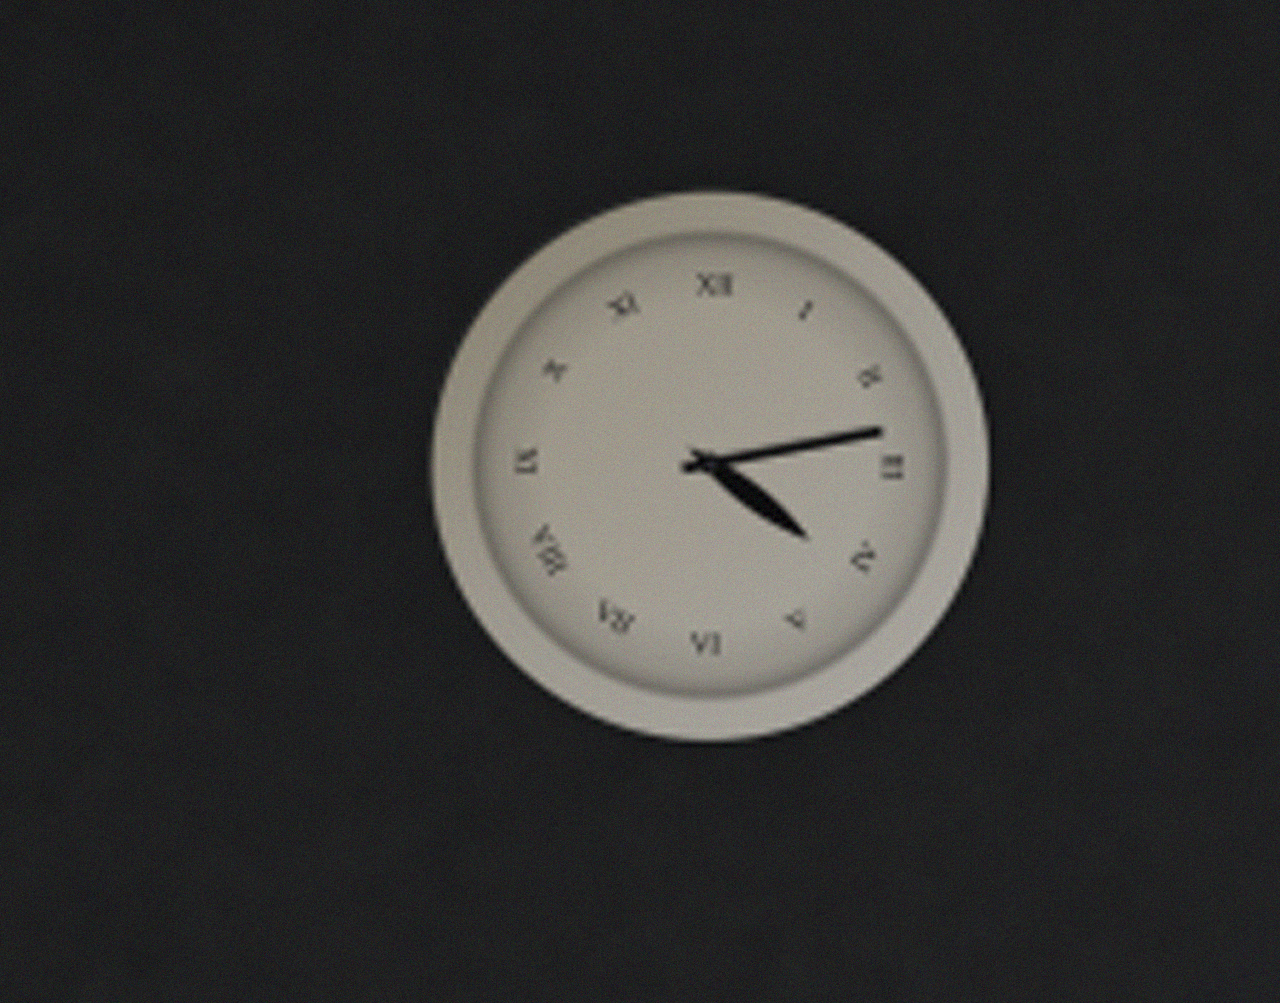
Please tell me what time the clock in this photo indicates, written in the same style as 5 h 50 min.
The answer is 4 h 13 min
